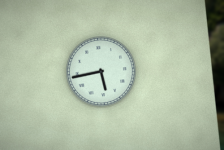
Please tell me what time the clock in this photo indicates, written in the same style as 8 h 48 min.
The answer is 5 h 44 min
